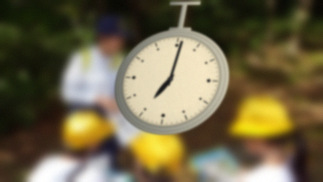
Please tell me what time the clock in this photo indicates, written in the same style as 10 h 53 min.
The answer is 7 h 01 min
